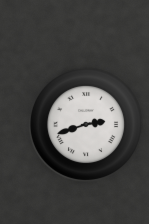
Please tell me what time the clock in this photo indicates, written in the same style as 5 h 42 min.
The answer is 2 h 42 min
